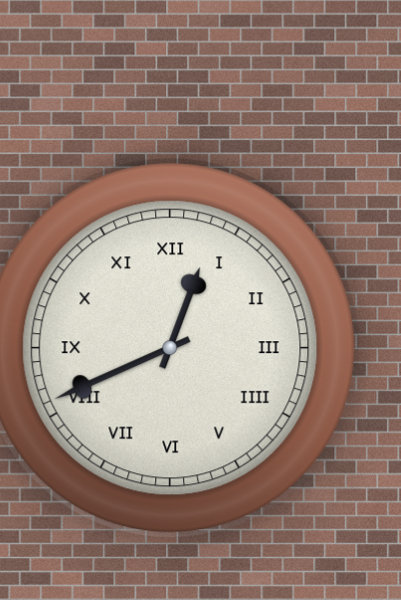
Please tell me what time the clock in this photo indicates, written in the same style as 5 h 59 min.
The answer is 12 h 41 min
